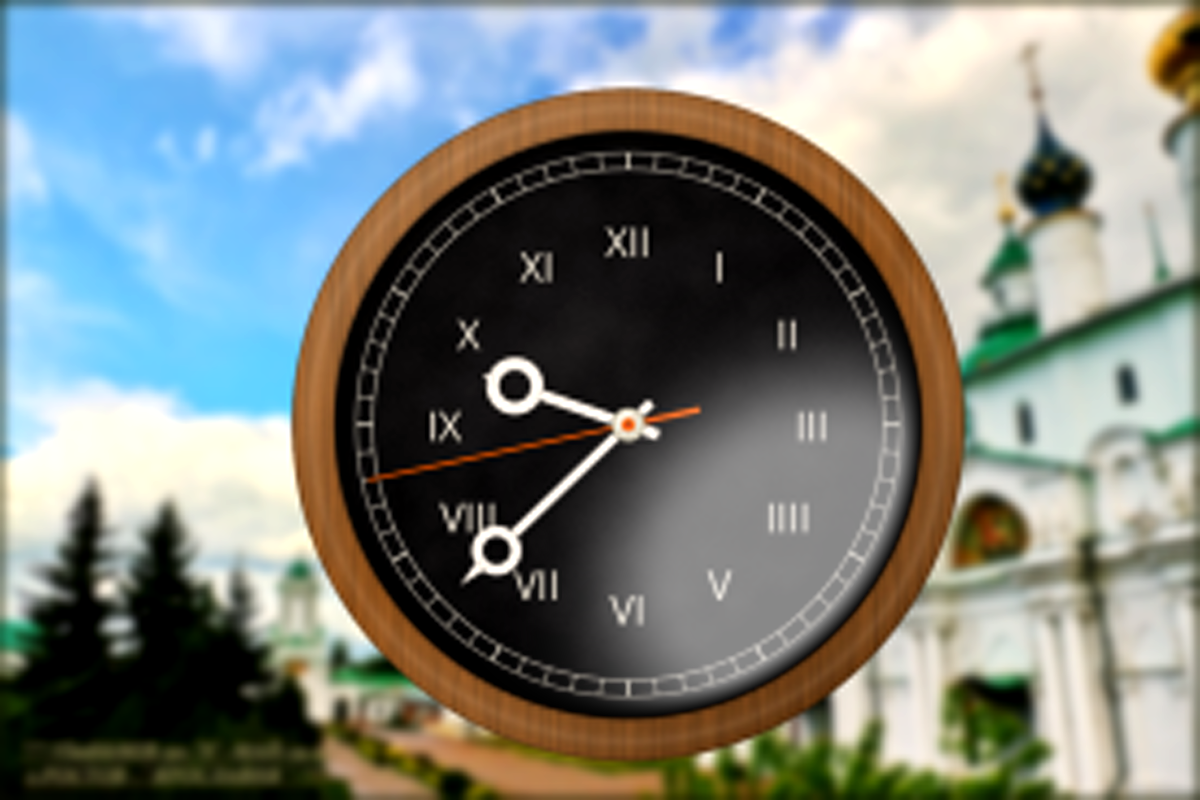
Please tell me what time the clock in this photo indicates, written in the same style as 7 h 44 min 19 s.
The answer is 9 h 37 min 43 s
